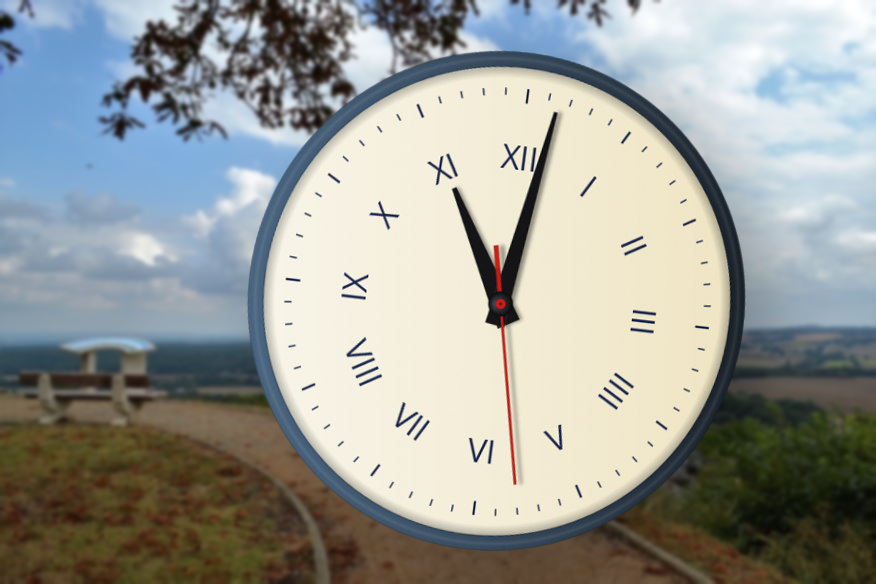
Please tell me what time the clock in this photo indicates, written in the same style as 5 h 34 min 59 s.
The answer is 11 h 01 min 28 s
